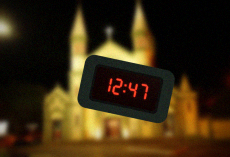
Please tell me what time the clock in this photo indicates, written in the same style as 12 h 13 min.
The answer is 12 h 47 min
